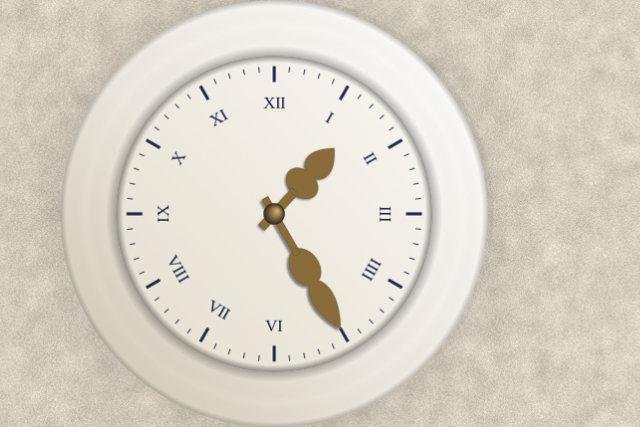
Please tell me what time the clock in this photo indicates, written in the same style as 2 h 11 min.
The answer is 1 h 25 min
